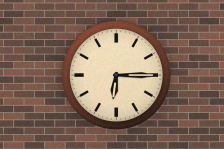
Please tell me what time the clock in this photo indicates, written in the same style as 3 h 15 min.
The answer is 6 h 15 min
